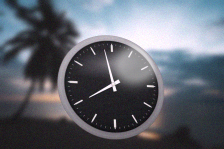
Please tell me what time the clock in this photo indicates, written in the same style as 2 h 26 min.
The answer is 7 h 58 min
